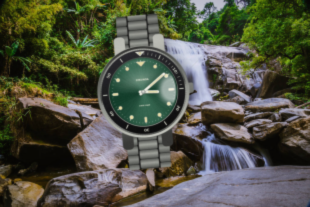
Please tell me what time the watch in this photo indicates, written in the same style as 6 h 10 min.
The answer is 3 h 09 min
